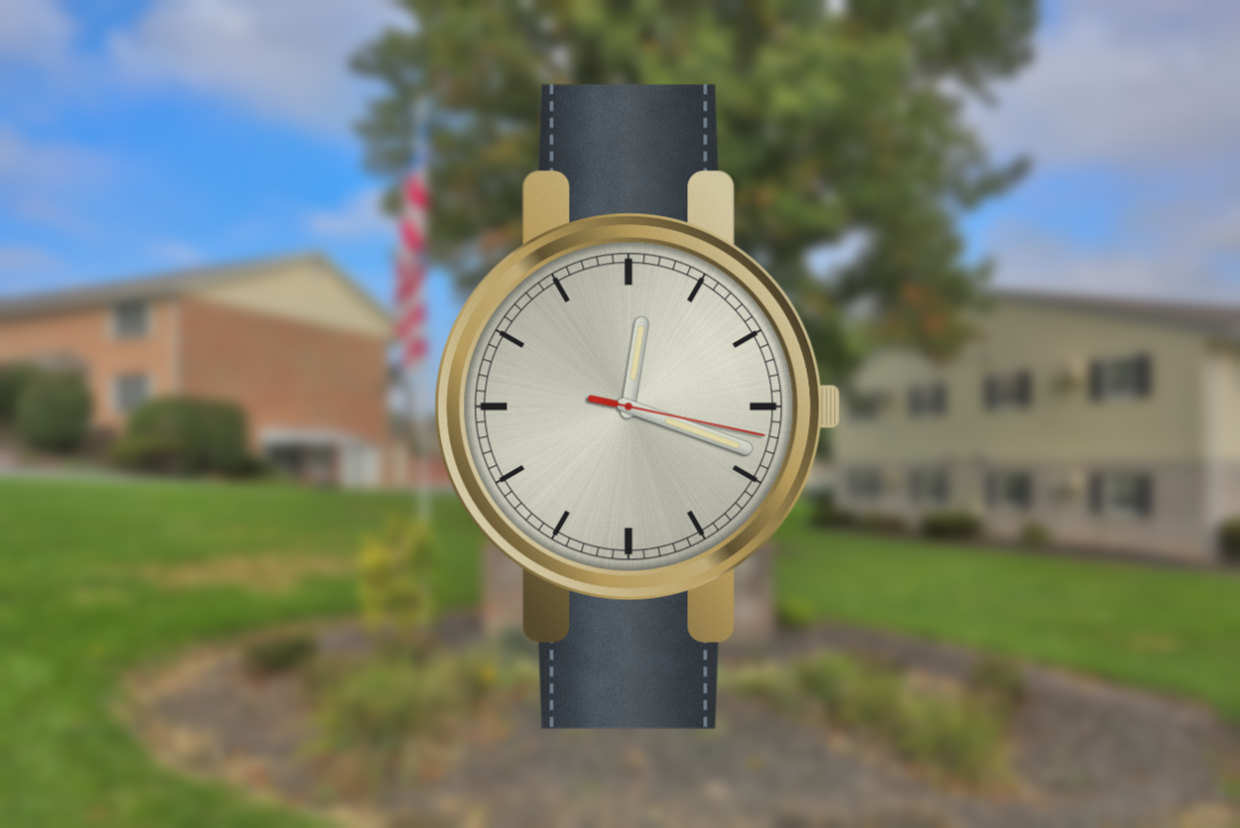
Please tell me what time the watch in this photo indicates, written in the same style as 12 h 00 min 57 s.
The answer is 12 h 18 min 17 s
